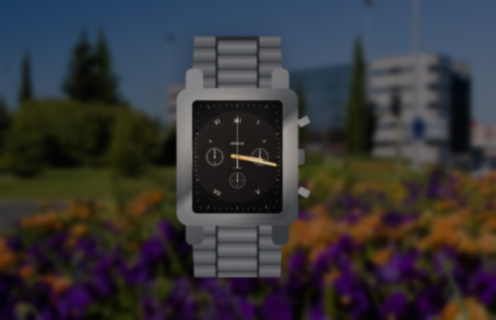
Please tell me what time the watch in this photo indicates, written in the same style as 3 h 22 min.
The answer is 3 h 17 min
